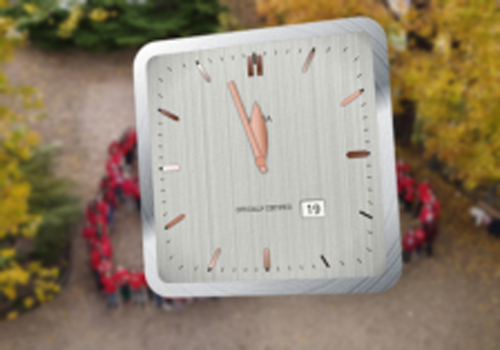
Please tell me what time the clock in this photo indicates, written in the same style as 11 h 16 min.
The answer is 11 h 57 min
